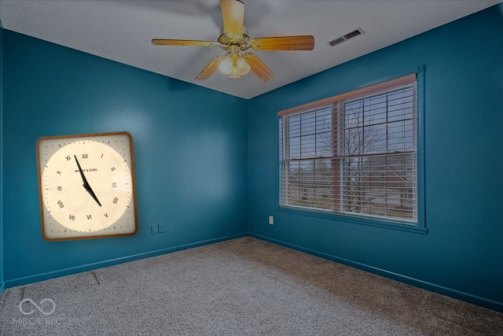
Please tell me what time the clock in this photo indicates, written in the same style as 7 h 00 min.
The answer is 4 h 57 min
